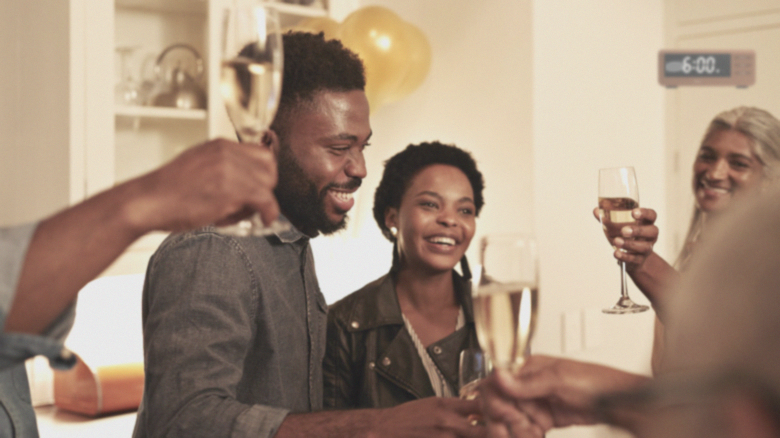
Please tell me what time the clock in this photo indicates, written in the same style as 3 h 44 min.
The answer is 6 h 00 min
